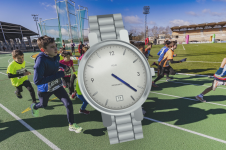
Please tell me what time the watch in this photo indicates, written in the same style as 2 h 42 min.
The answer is 4 h 22 min
